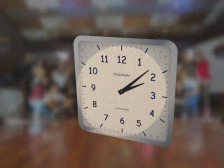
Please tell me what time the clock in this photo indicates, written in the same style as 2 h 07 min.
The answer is 2 h 08 min
